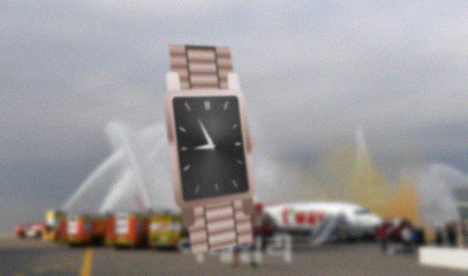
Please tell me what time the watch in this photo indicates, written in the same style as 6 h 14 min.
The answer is 8 h 56 min
